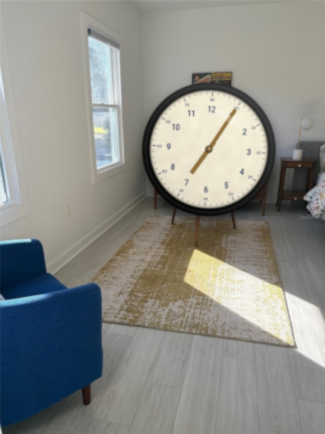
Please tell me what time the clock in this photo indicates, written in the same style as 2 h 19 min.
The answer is 7 h 05 min
